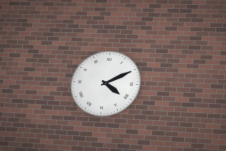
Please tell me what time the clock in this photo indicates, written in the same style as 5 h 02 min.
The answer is 4 h 10 min
